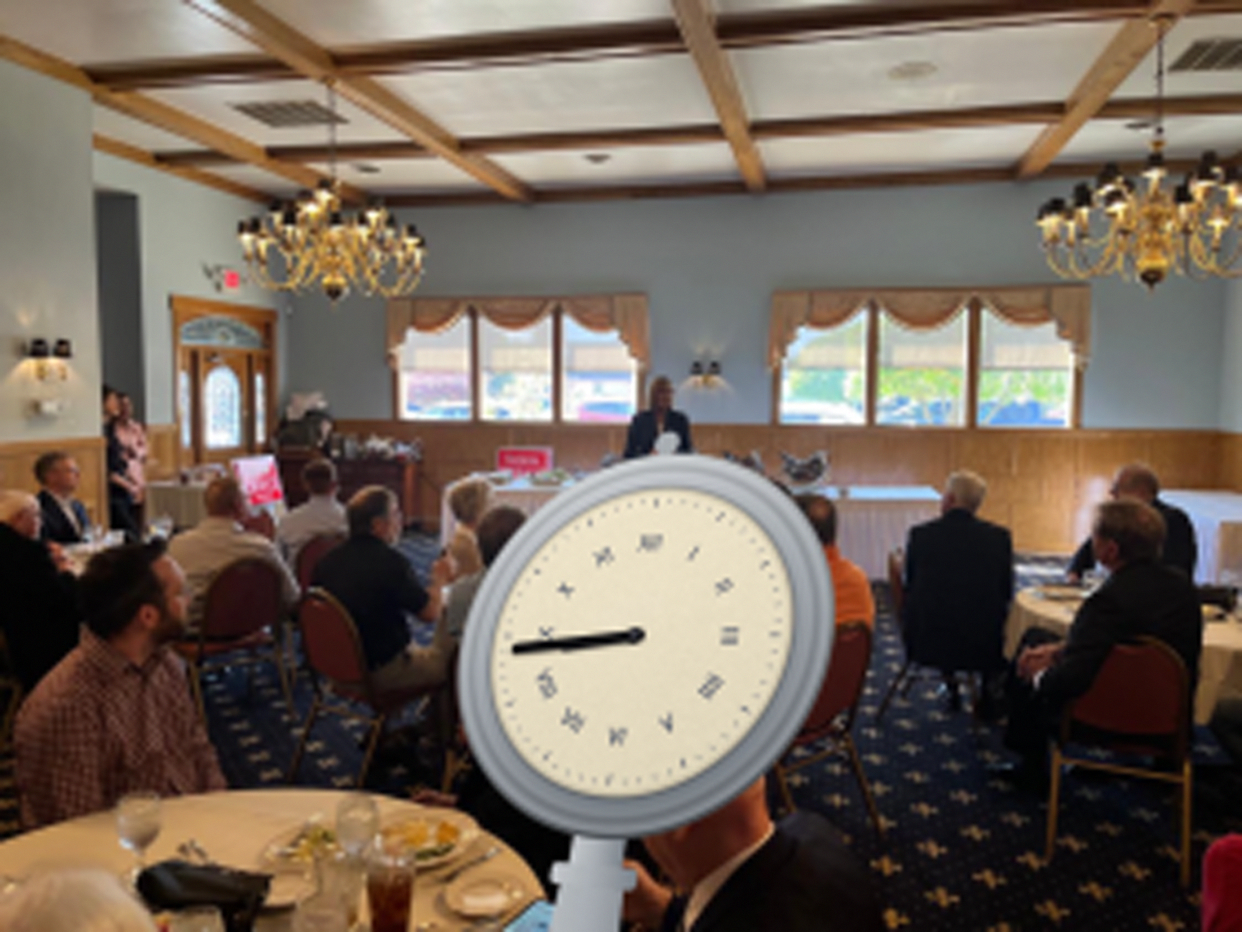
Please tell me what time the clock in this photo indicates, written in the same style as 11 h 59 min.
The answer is 8 h 44 min
